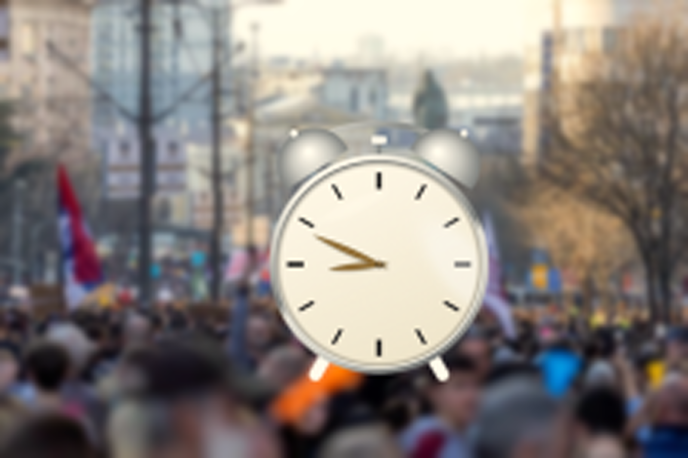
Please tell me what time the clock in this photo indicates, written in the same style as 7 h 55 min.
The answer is 8 h 49 min
